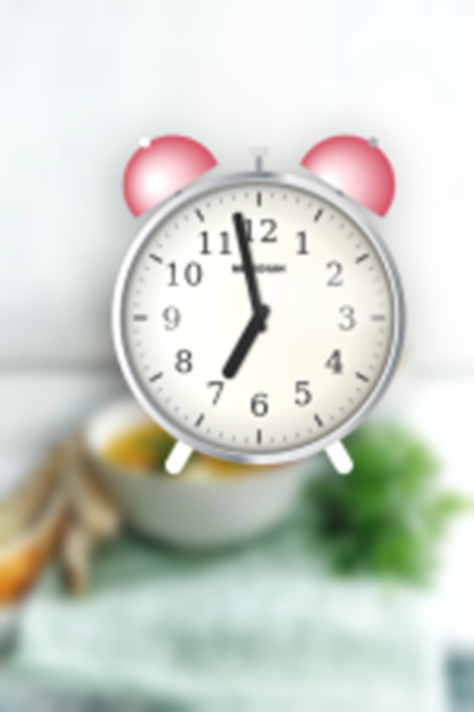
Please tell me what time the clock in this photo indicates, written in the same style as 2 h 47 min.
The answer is 6 h 58 min
